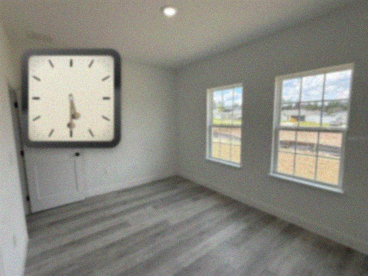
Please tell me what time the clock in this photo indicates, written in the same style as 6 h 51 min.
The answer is 5 h 30 min
